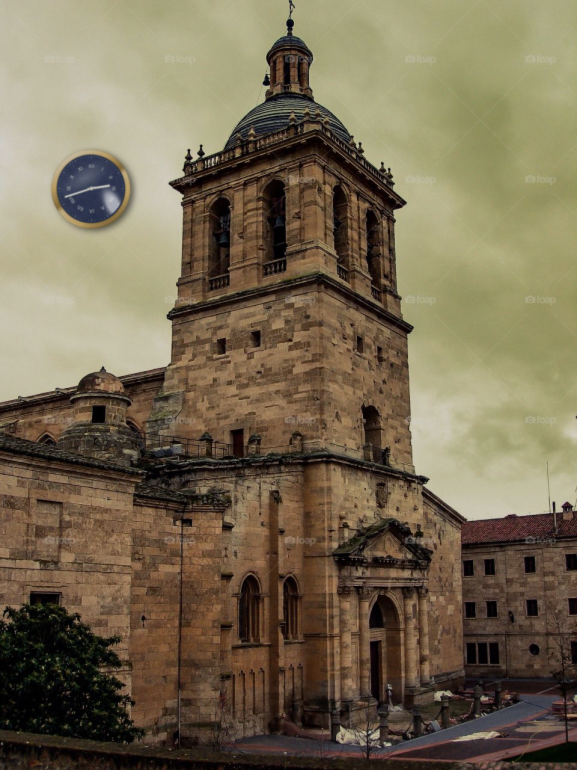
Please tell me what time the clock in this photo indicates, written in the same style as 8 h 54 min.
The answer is 2 h 42 min
